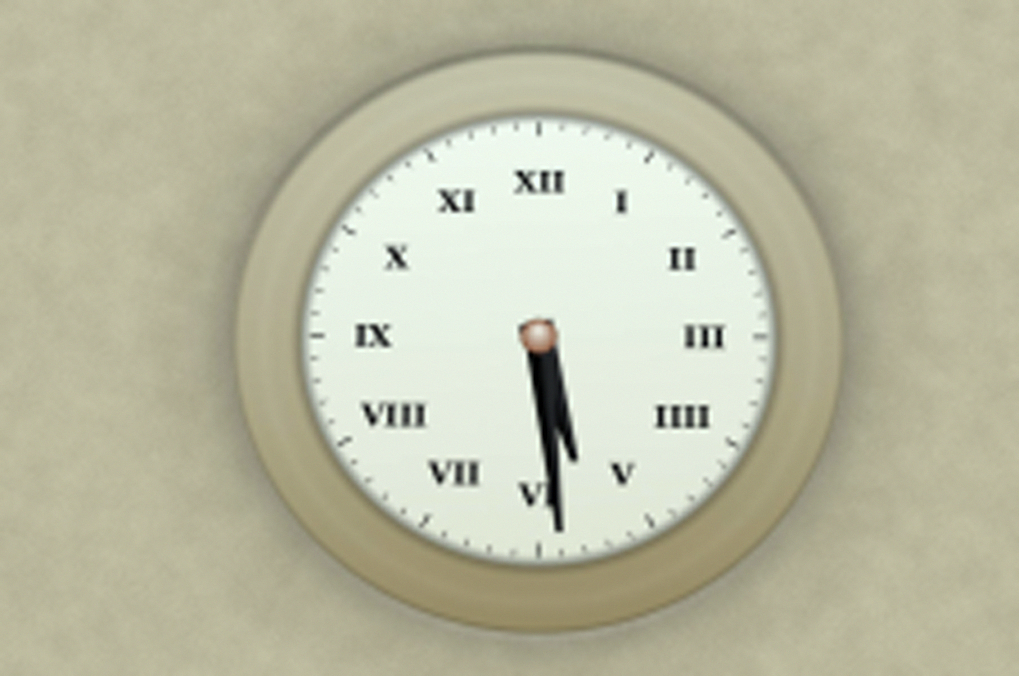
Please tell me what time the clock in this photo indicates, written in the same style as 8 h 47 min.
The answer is 5 h 29 min
